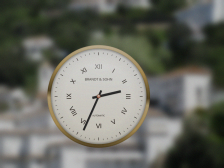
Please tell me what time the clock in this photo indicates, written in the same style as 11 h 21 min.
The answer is 2 h 34 min
